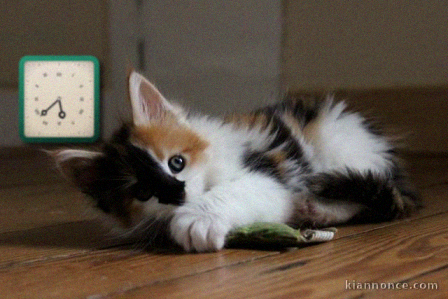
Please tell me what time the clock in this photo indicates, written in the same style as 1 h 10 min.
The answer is 5 h 38 min
